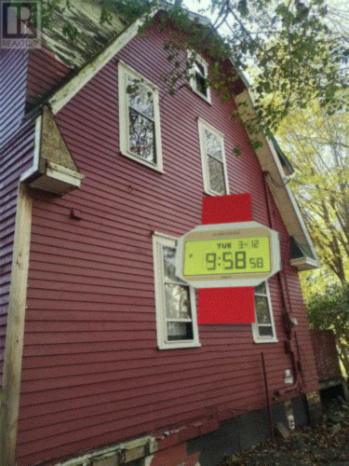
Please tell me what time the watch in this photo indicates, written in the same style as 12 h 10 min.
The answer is 9 h 58 min
